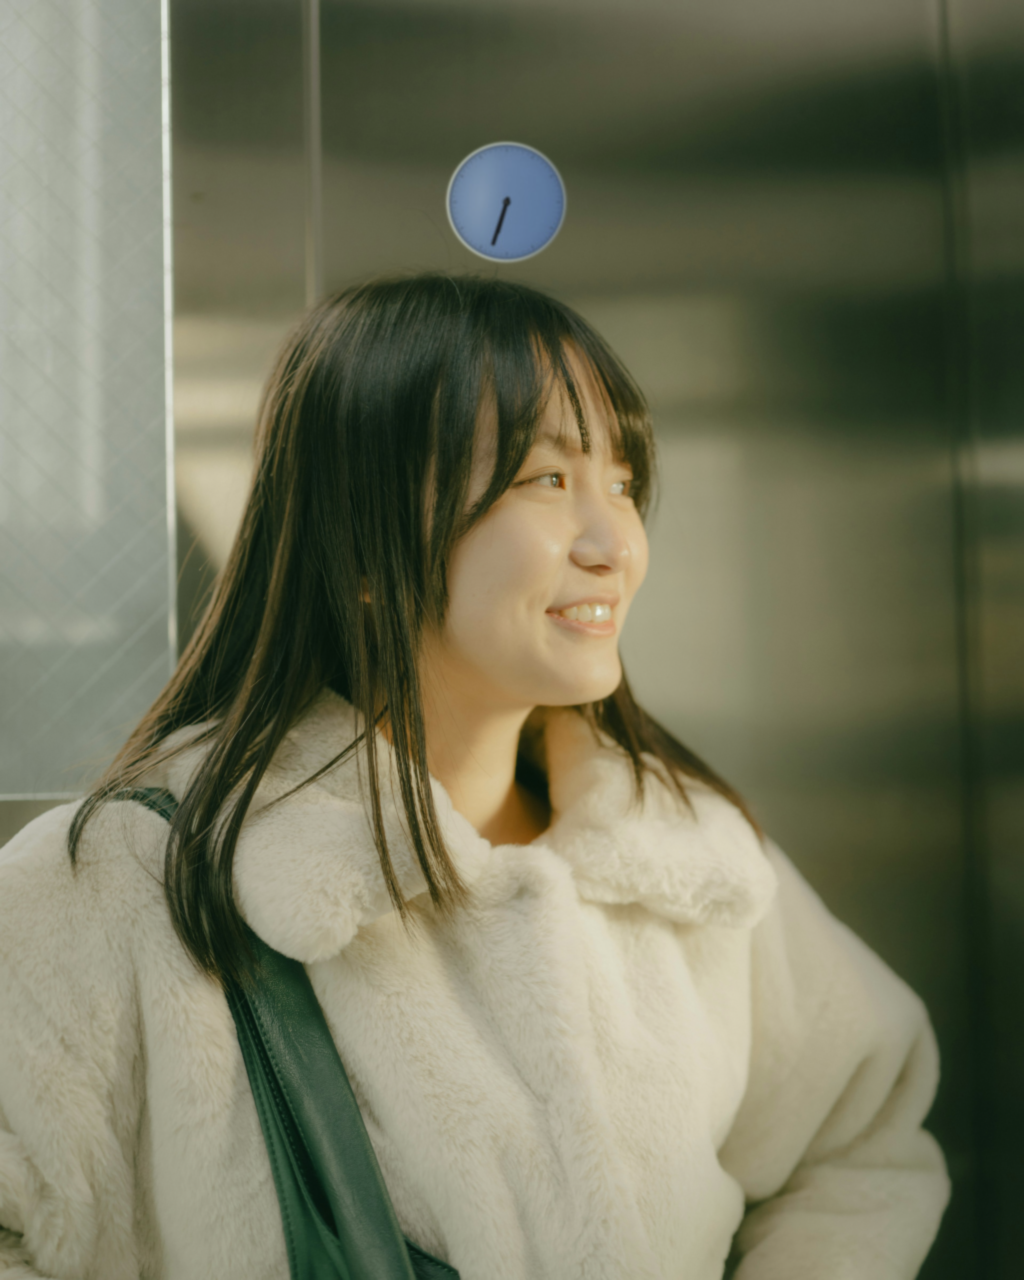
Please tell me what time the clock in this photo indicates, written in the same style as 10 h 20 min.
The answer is 6 h 33 min
